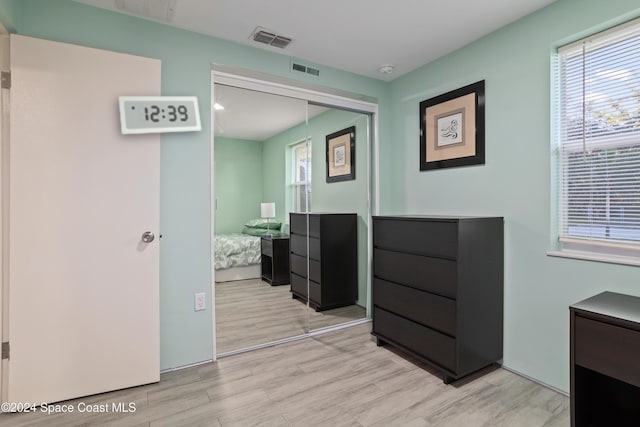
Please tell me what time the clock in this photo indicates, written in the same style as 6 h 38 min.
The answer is 12 h 39 min
